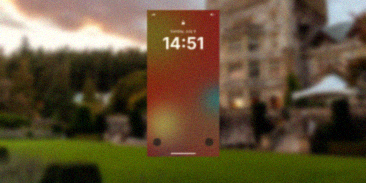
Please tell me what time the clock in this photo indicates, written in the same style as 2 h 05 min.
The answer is 14 h 51 min
